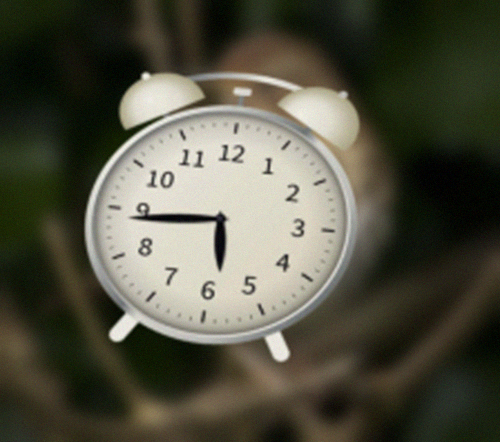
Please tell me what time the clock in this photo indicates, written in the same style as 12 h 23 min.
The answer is 5 h 44 min
